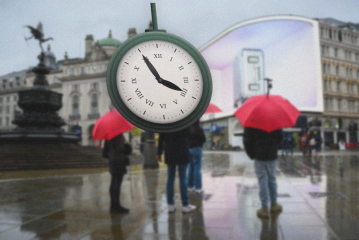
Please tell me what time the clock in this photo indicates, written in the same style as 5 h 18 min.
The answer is 3 h 55 min
